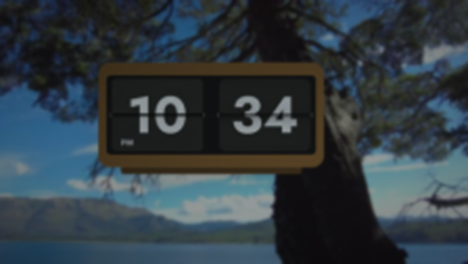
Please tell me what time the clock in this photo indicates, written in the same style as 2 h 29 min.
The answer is 10 h 34 min
